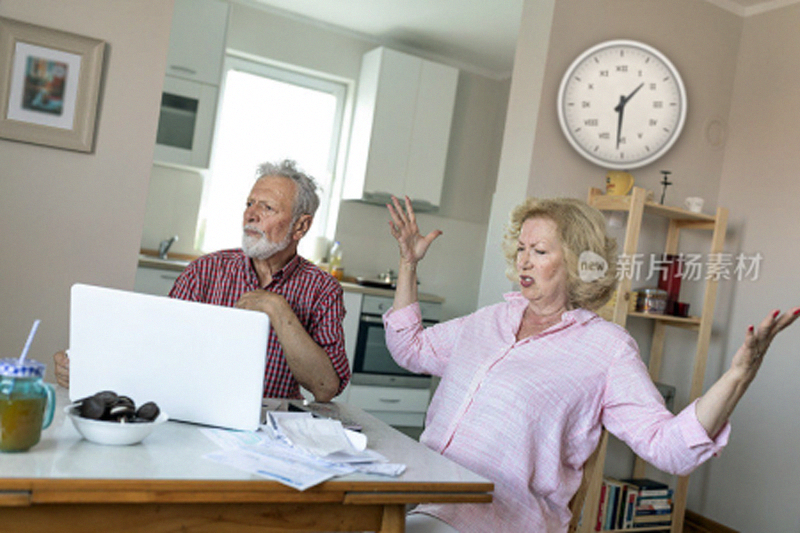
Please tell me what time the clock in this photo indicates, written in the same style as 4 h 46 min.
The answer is 1 h 31 min
